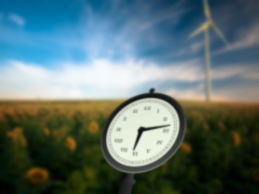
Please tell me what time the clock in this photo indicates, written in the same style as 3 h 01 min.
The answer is 6 h 13 min
